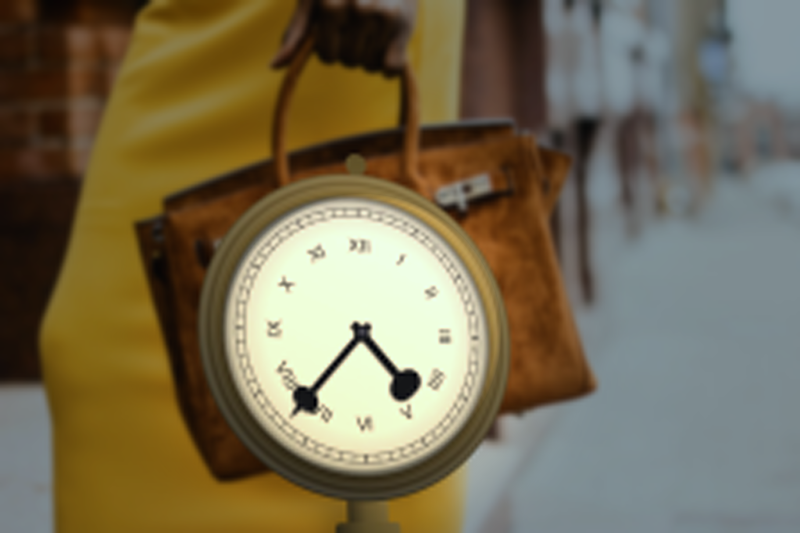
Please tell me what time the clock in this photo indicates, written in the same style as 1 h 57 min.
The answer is 4 h 37 min
